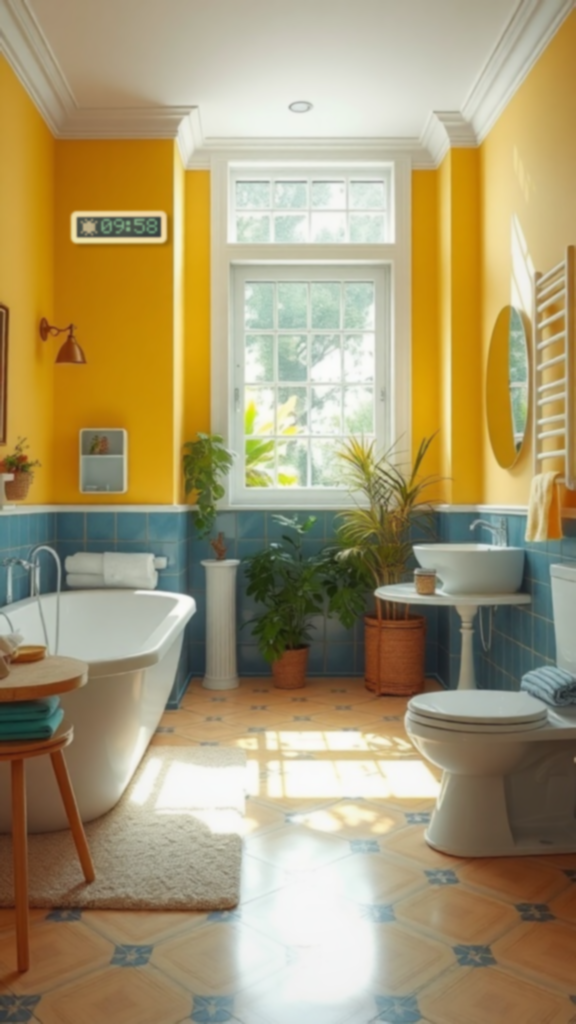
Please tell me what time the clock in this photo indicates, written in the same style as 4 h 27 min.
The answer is 9 h 58 min
